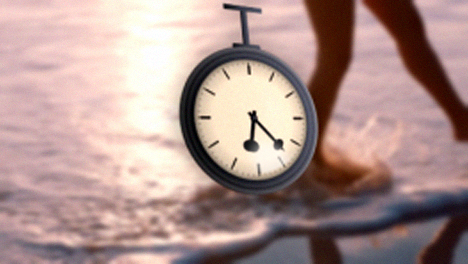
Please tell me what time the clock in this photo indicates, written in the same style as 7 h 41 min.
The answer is 6 h 23 min
